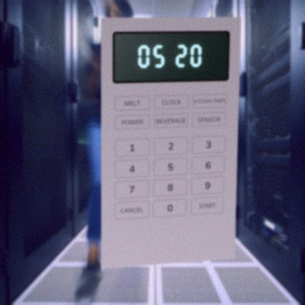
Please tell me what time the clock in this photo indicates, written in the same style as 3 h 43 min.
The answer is 5 h 20 min
